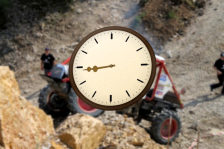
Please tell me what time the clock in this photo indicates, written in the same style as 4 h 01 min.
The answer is 8 h 44 min
